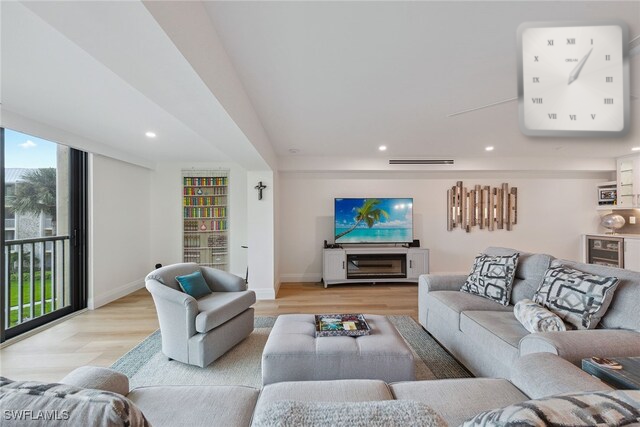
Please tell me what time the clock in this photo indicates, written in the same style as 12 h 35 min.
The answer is 1 h 06 min
